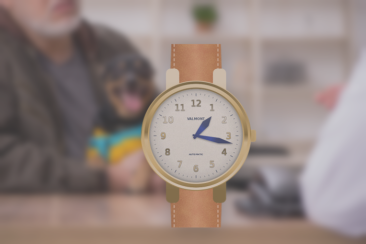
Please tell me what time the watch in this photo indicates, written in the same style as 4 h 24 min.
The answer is 1 h 17 min
